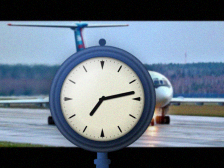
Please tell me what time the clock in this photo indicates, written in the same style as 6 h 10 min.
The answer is 7 h 13 min
